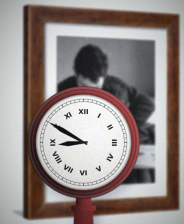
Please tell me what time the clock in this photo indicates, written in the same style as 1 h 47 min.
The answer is 8 h 50 min
